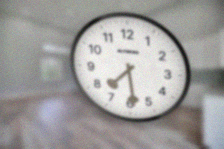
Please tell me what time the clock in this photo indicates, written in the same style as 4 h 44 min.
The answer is 7 h 29 min
